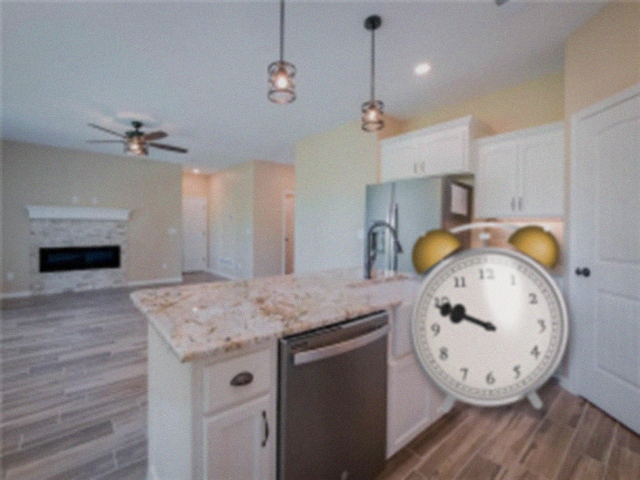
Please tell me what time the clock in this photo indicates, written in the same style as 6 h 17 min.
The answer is 9 h 49 min
